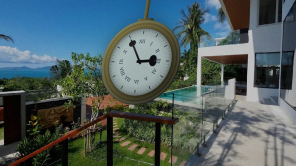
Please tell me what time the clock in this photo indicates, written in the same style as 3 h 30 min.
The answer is 2 h 55 min
